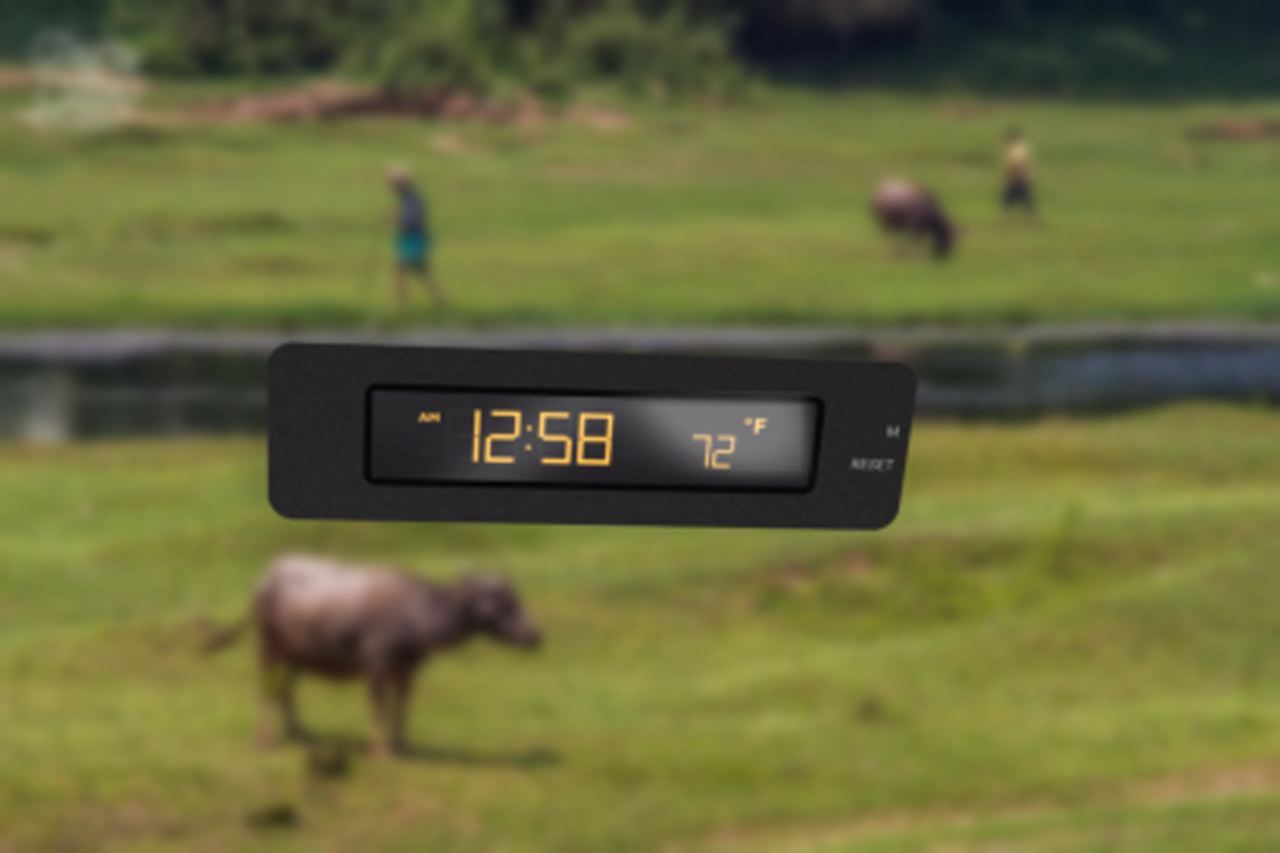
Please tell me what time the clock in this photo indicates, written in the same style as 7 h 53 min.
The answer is 12 h 58 min
